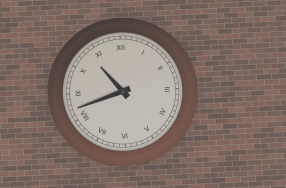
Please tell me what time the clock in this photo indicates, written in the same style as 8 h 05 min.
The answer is 10 h 42 min
